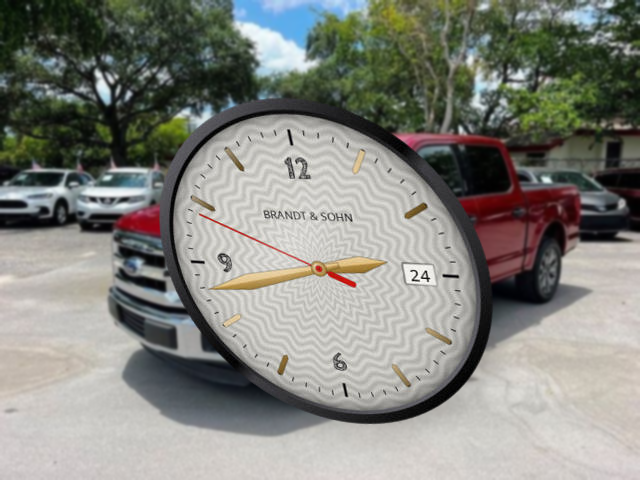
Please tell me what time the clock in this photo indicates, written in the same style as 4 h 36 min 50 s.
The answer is 2 h 42 min 49 s
